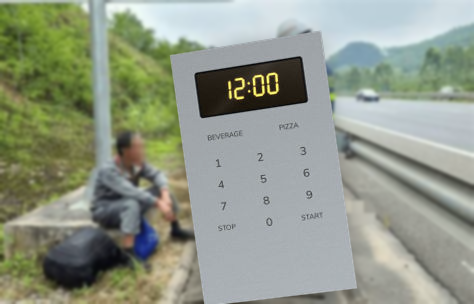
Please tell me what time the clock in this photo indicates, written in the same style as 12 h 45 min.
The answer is 12 h 00 min
